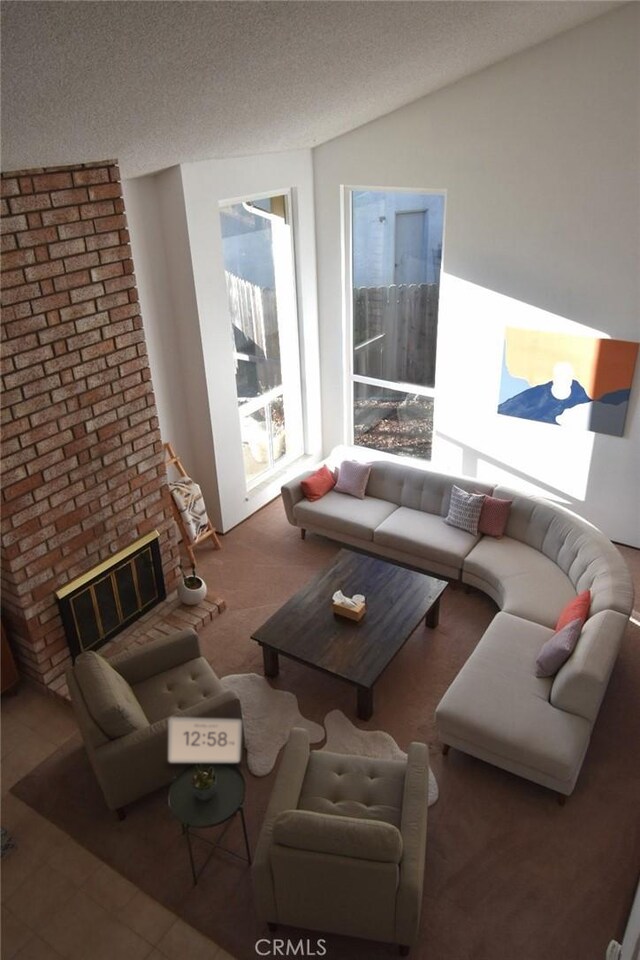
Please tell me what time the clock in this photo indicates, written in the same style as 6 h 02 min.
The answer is 12 h 58 min
